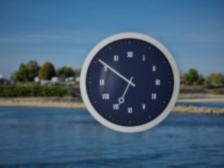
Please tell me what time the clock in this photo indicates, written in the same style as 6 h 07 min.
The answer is 6 h 51 min
